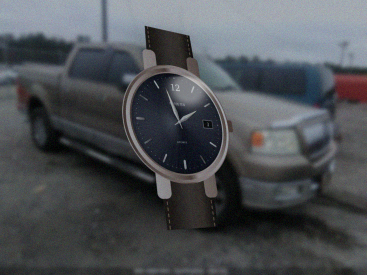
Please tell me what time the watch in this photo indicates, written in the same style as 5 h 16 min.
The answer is 1 h 57 min
